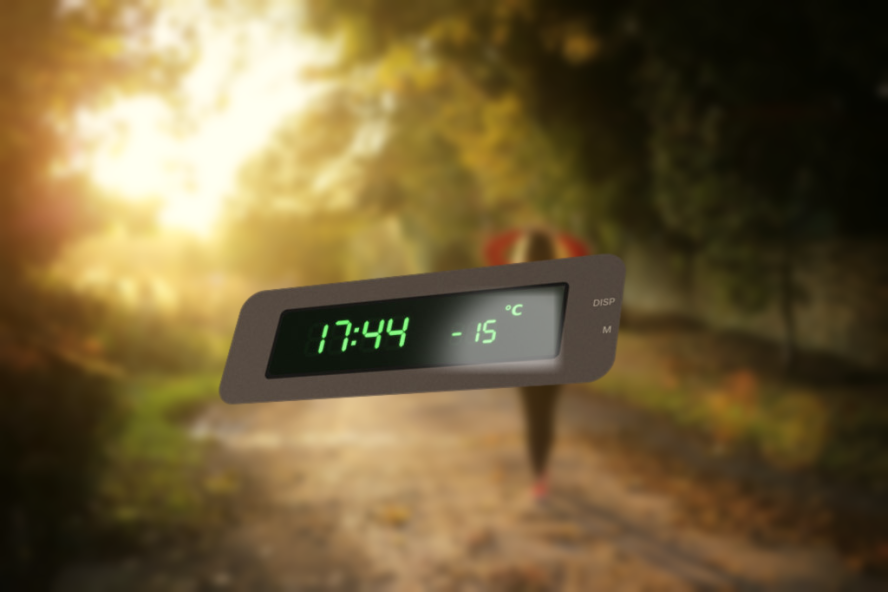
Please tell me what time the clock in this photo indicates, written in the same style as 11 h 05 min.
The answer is 17 h 44 min
